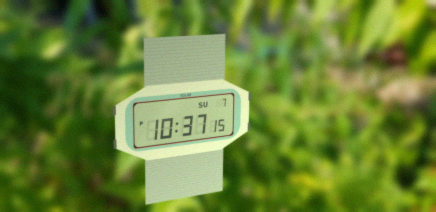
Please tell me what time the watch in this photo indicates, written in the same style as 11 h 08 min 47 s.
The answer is 10 h 37 min 15 s
